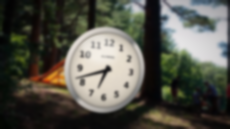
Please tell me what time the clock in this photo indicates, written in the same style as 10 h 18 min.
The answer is 6 h 42 min
